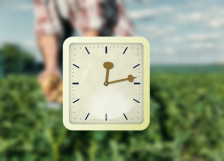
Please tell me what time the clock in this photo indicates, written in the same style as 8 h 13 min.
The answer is 12 h 13 min
